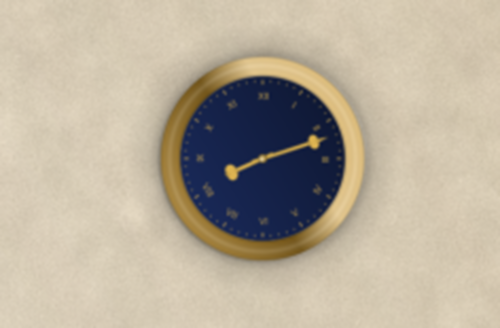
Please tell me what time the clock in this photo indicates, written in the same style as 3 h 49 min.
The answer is 8 h 12 min
